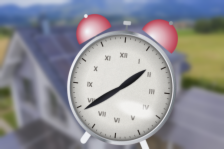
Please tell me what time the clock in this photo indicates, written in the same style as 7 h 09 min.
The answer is 1 h 39 min
